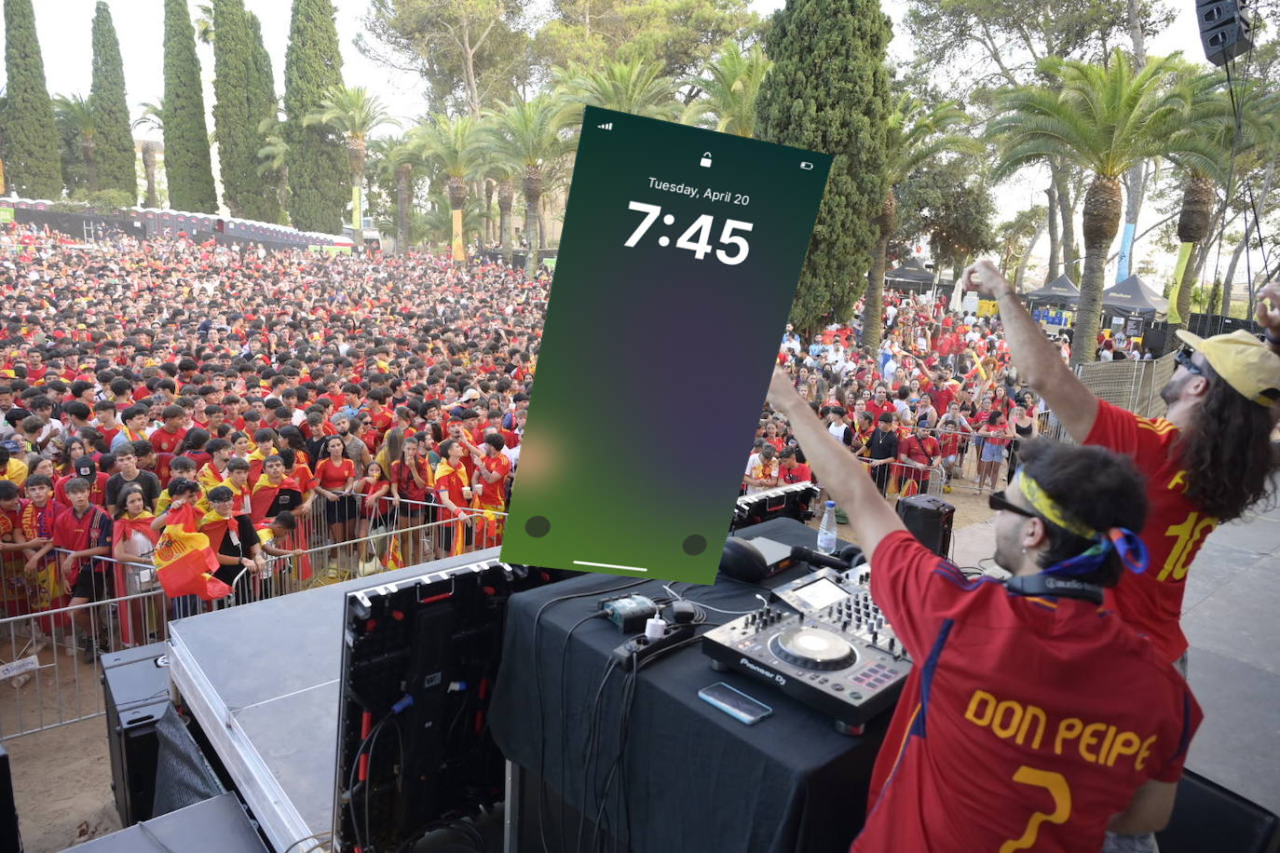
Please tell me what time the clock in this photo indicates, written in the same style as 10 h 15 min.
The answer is 7 h 45 min
